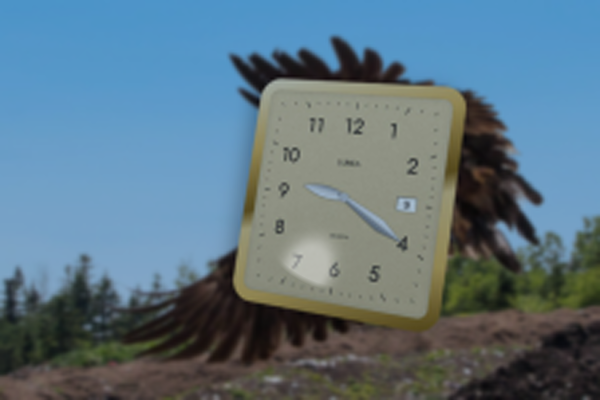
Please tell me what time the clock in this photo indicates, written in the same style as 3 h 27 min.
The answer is 9 h 20 min
